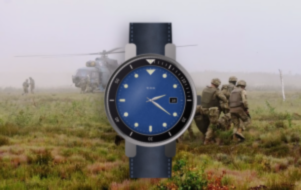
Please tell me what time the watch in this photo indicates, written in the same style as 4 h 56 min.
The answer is 2 h 21 min
